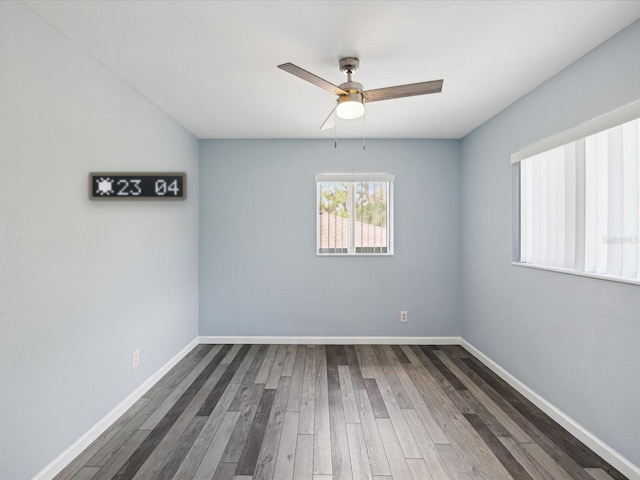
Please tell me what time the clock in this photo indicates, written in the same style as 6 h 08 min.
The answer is 23 h 04 min
